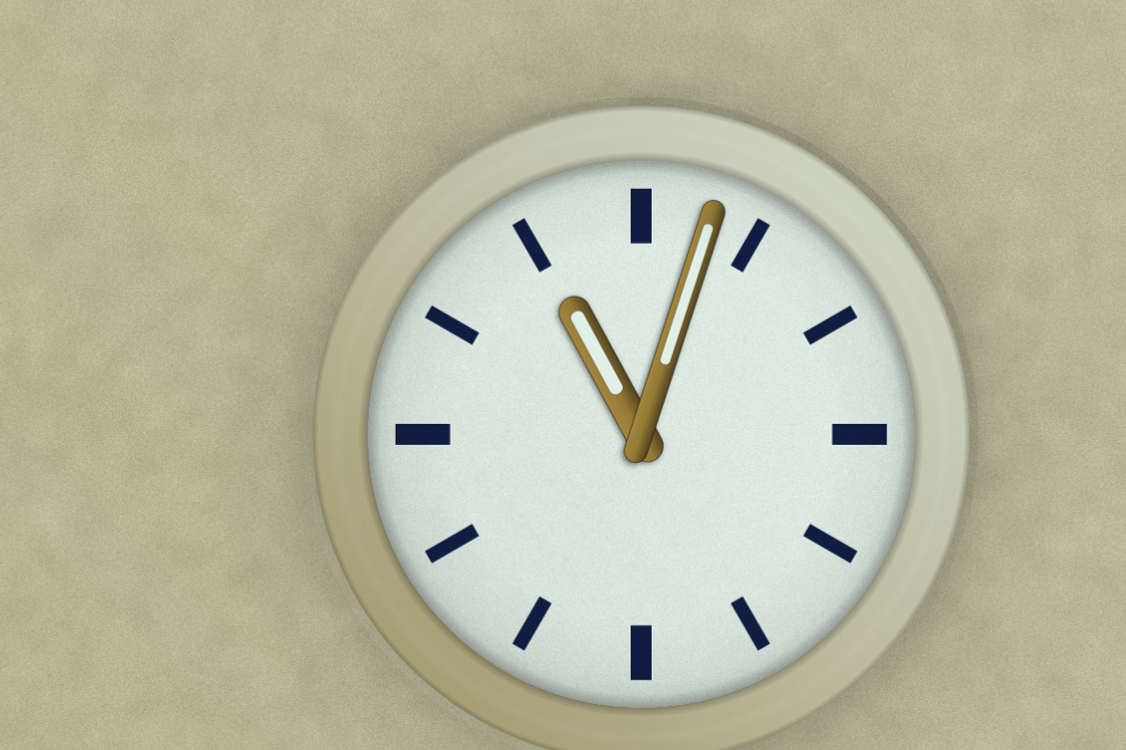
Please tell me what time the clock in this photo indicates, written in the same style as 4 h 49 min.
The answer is 11 h 03 min
